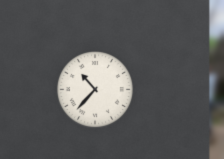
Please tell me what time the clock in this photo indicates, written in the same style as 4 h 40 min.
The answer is 10 h 37 min
